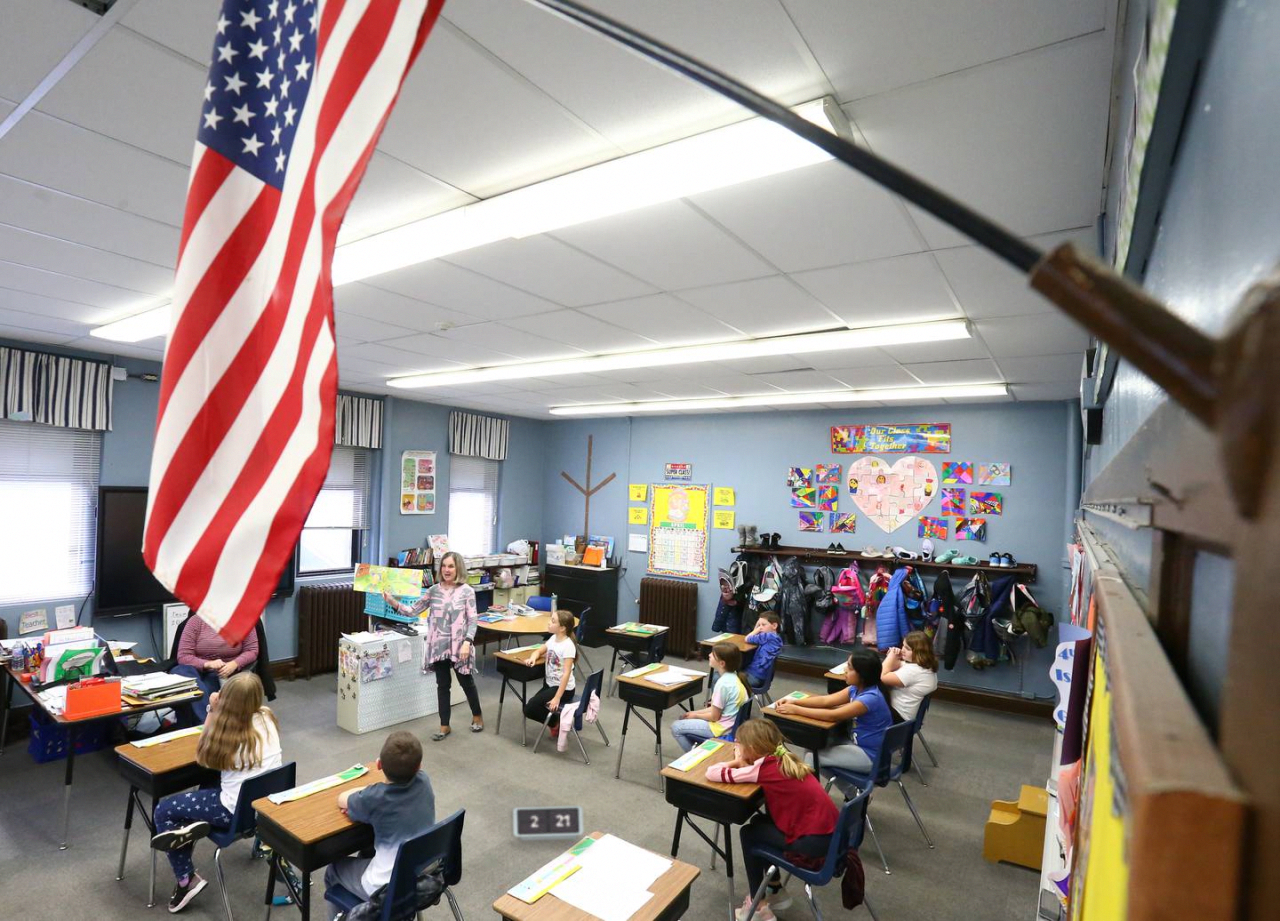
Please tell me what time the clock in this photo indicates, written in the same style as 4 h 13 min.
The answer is 2 h 21 min
